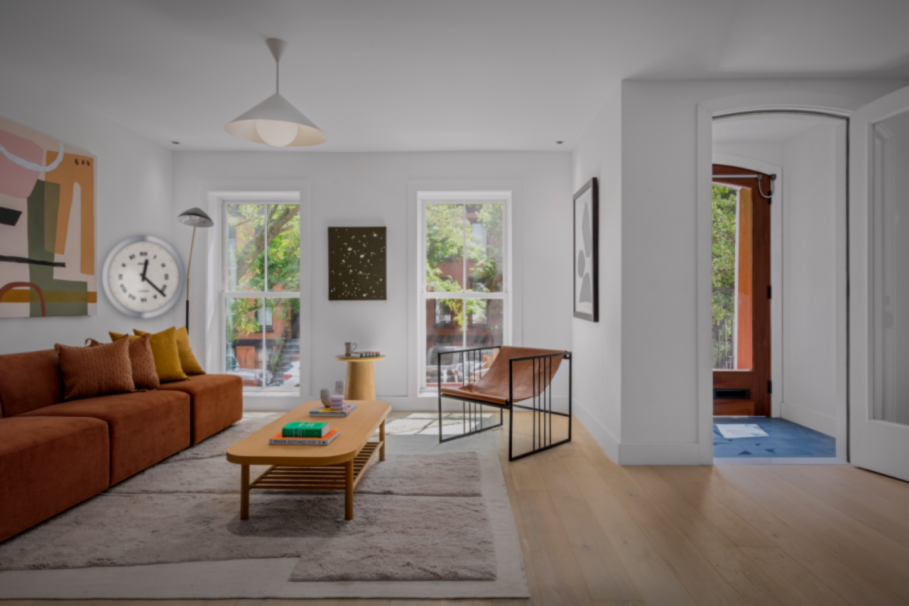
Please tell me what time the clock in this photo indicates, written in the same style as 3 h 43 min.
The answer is 12 h 22 min
